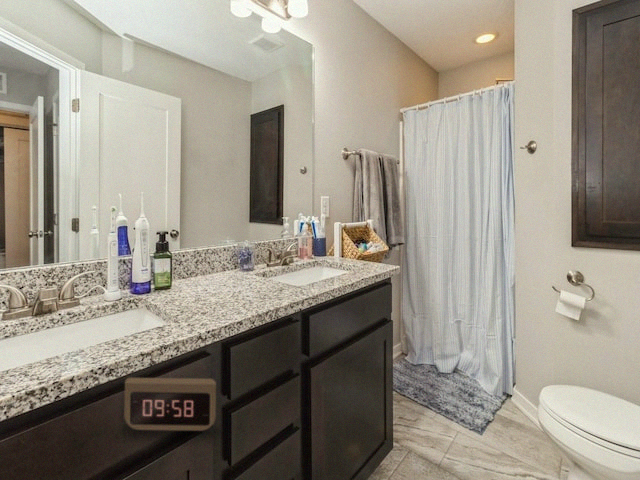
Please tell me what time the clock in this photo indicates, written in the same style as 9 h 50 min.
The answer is 9 h 58 min
